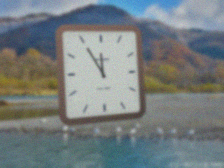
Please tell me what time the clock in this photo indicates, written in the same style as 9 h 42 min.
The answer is 11 h 55 min
